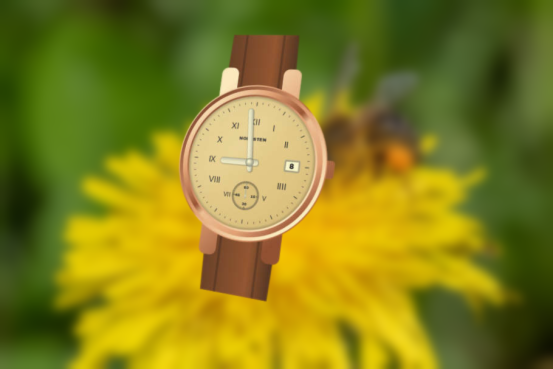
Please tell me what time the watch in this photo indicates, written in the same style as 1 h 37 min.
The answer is 8 h 59 min
